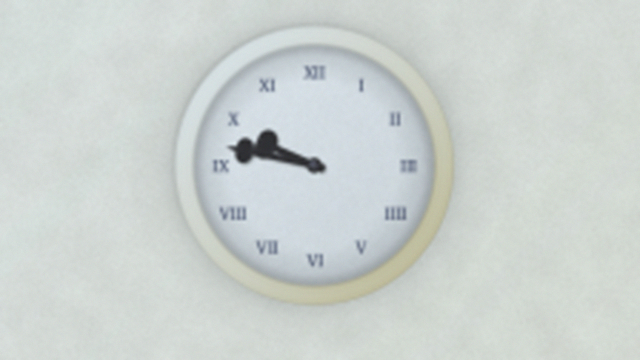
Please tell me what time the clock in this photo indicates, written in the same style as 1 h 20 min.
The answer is 9 h 47 min
